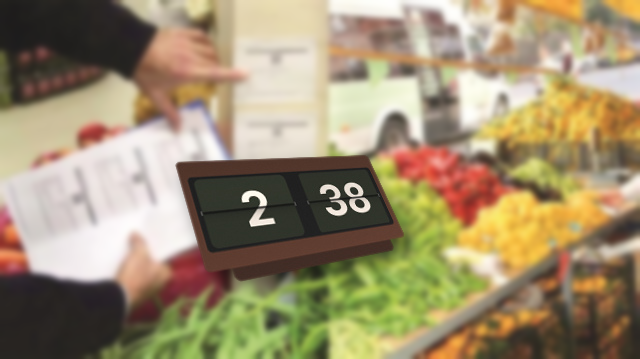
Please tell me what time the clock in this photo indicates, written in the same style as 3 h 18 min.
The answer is 2 h 38 min
